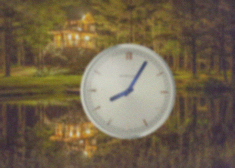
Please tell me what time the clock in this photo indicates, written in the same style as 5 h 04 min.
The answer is 8 h 05 min
